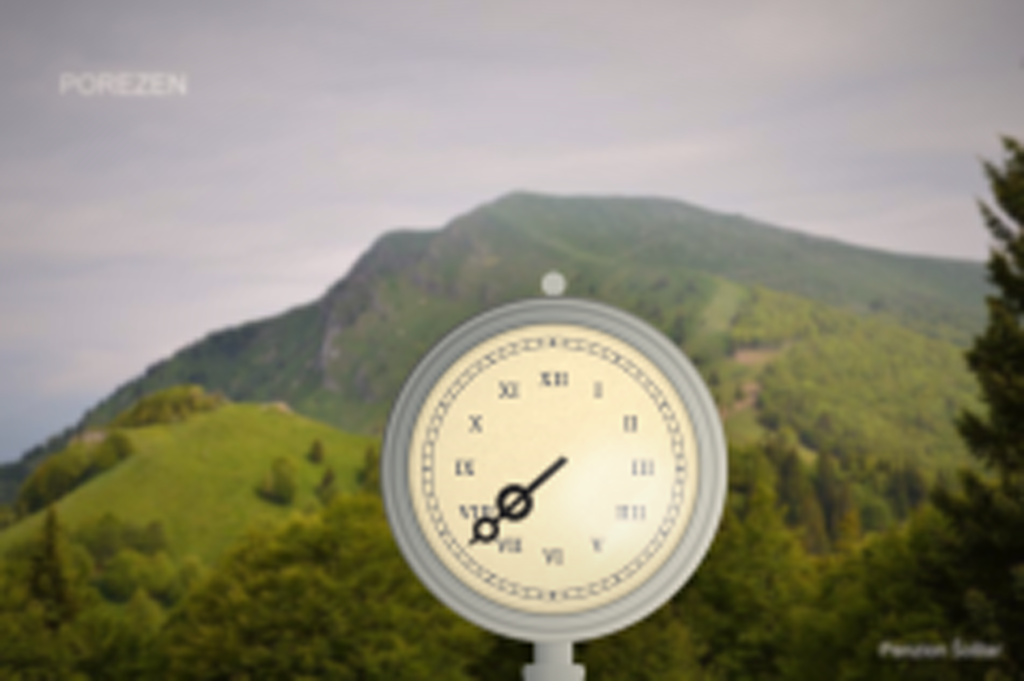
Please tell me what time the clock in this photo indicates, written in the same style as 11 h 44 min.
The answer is 7 h 38 min
